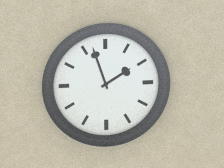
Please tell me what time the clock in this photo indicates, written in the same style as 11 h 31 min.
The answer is 1 h 57 min
